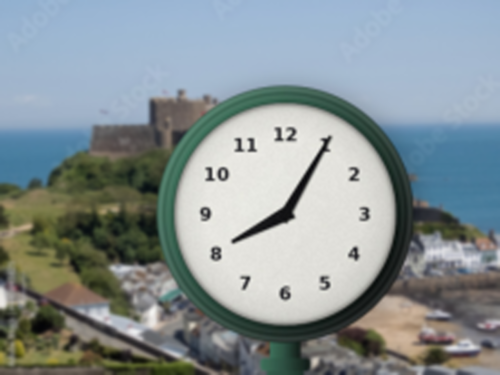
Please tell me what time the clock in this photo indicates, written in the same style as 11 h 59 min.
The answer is 8 h 05 min
